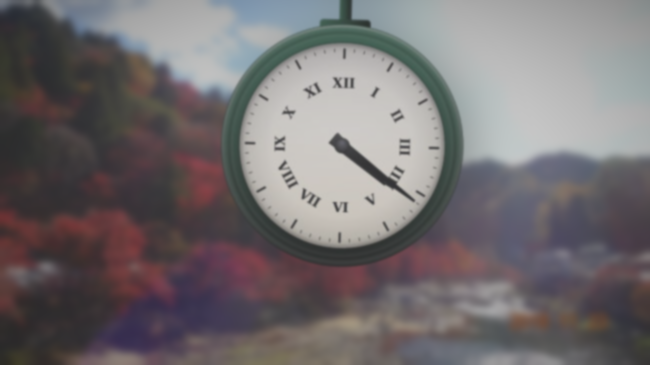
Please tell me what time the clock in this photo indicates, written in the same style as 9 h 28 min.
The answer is 4 h 21 min
